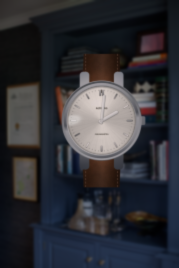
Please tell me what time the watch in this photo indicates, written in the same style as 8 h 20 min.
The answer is 2 h 01 min
